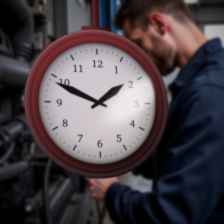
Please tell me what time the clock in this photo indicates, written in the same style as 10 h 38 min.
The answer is 1 h 49 min
